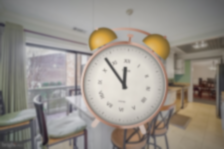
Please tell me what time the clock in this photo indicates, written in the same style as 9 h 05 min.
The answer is 11 h 53 min
